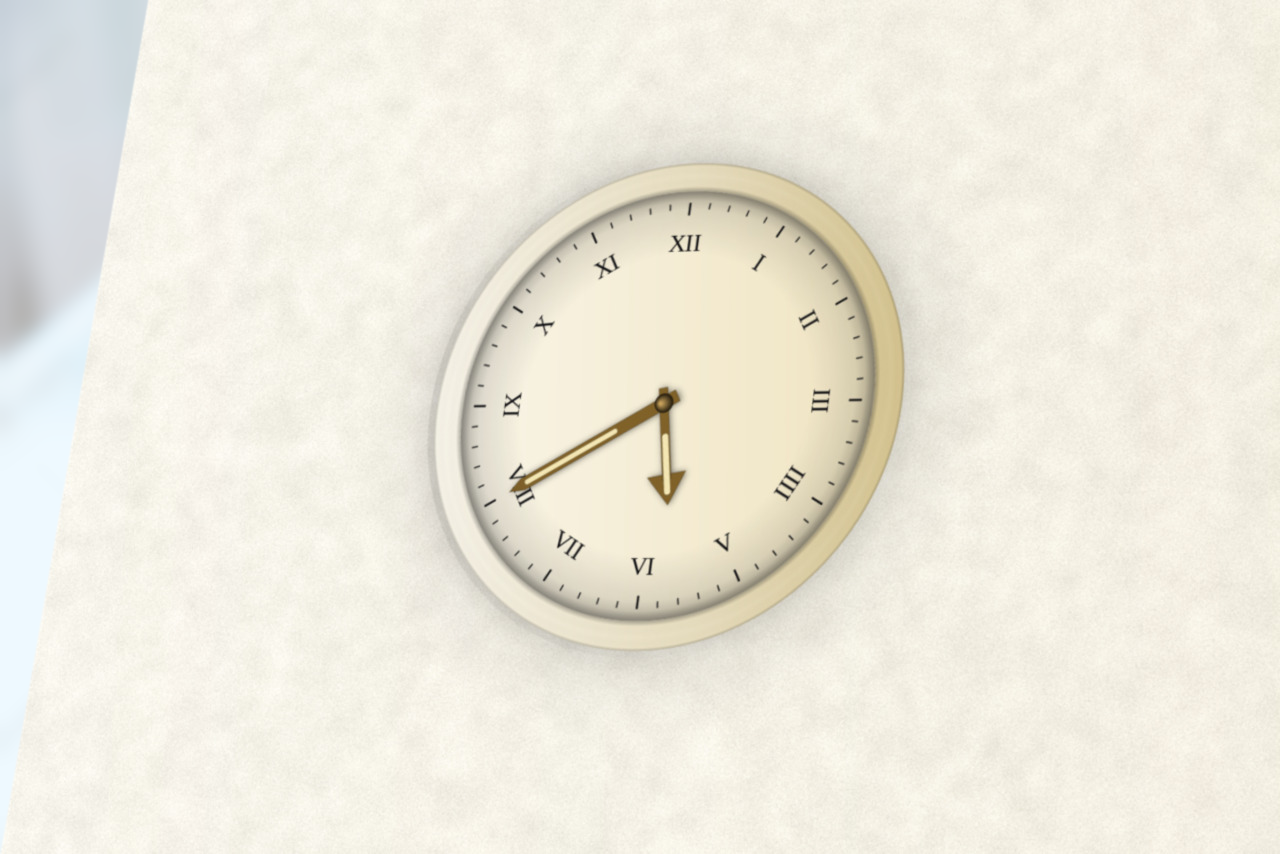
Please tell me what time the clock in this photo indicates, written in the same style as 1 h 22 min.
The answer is 5 h 40 min
